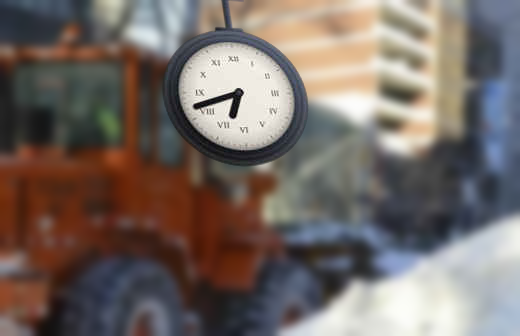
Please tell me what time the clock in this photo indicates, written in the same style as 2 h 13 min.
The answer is 6 h 42 min
